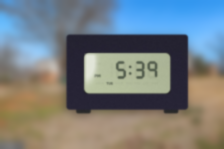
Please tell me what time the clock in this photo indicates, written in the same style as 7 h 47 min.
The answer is 5 h 39 min
